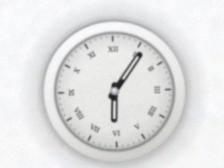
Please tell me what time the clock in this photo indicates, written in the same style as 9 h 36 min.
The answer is 6 h 06 min
